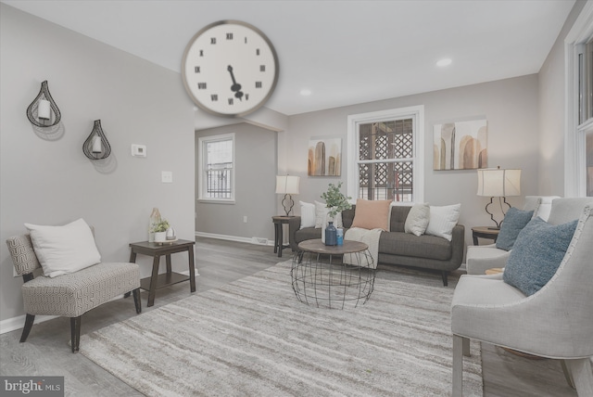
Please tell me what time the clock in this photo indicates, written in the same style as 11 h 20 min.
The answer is 5 h 27 min
